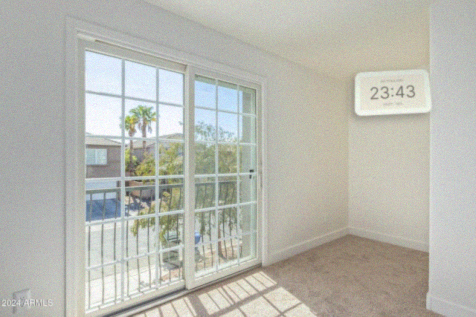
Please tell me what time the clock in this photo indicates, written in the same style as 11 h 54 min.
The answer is 23 h 43 min
